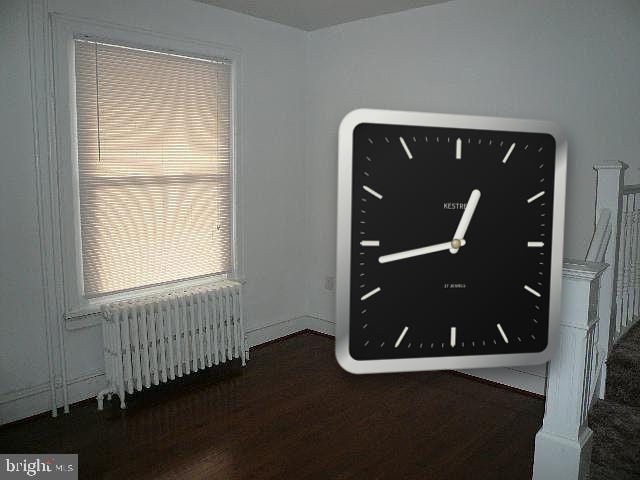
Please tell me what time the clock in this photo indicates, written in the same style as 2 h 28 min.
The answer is 12 h 43 min
